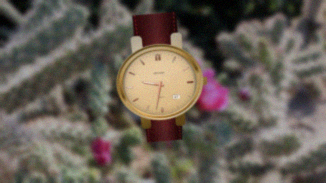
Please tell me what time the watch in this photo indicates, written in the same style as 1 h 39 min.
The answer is 9 h 32 min
